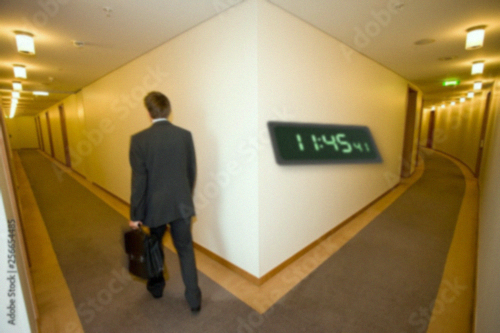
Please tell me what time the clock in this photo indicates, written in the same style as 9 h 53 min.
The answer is 11 h 45 min
